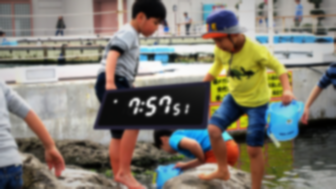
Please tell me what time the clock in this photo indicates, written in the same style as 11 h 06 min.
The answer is 7 h 57 min
